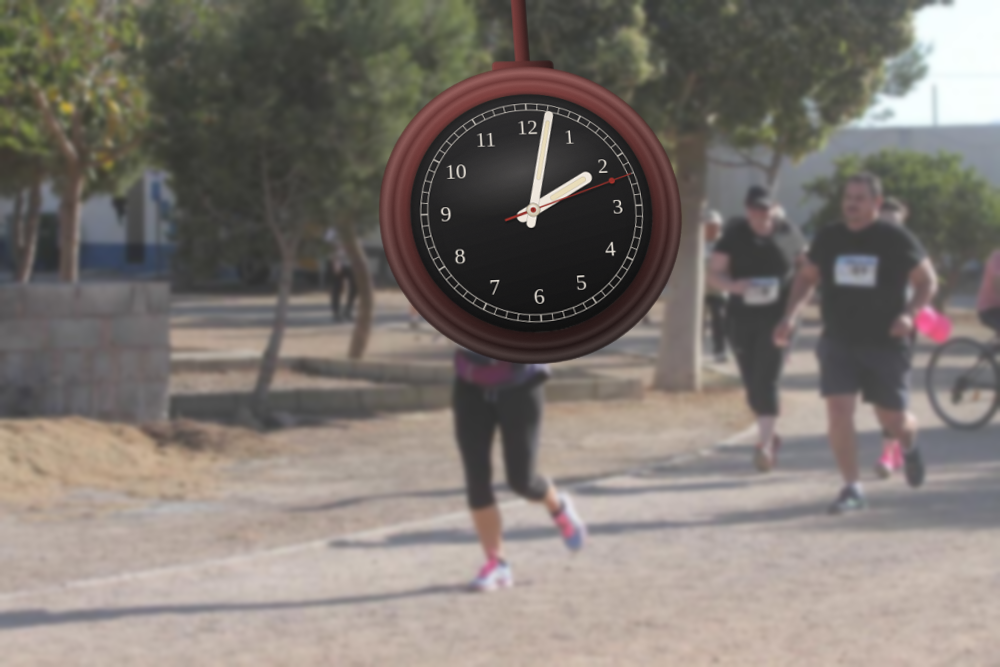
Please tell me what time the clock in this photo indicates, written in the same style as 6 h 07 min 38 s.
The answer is 2 h 02 min 12 s
